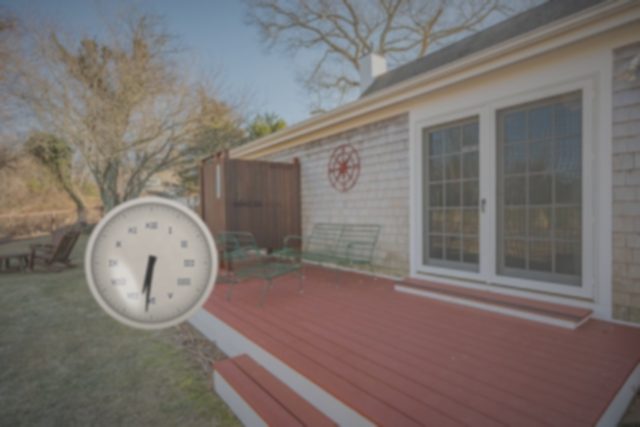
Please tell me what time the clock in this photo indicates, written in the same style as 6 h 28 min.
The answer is 6 h 31 min
